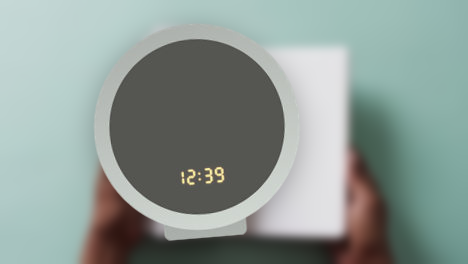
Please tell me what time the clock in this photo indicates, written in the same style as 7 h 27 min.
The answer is 12 h 39 min
